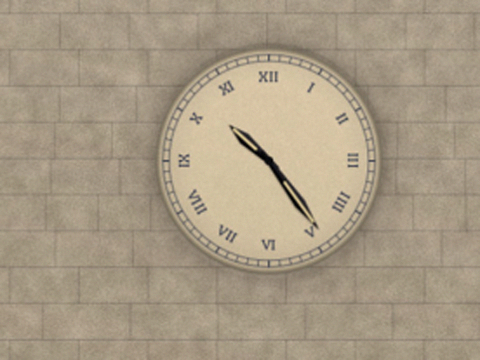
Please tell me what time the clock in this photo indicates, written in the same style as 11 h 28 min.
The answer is 10 h 24 min
